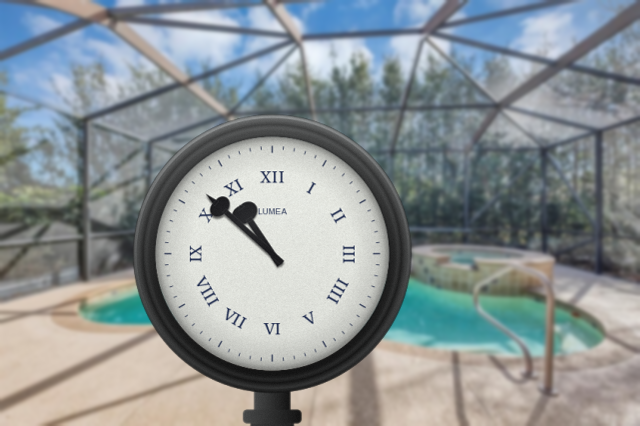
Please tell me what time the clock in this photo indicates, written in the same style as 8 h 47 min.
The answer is 10 h 52 min
